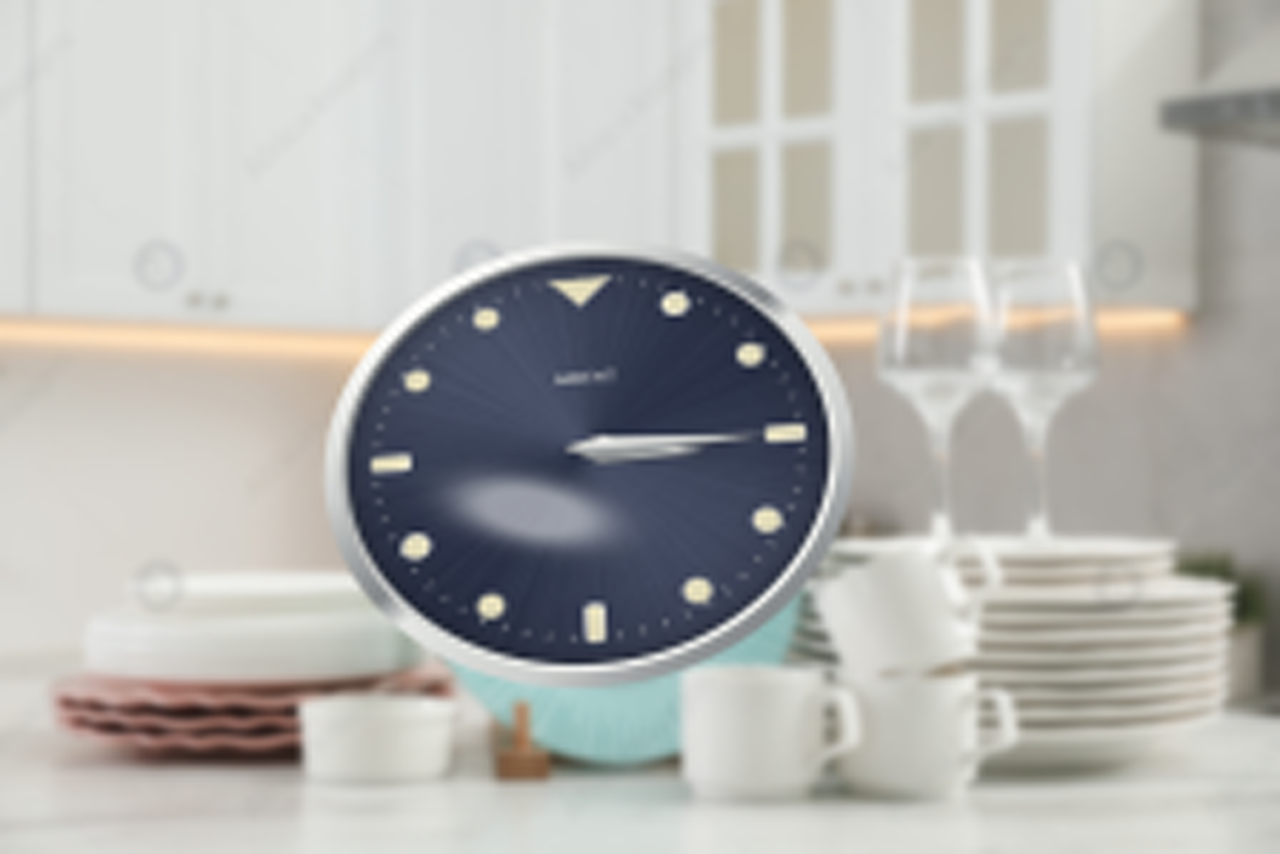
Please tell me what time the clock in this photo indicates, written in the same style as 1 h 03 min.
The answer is 3 h 15 min
